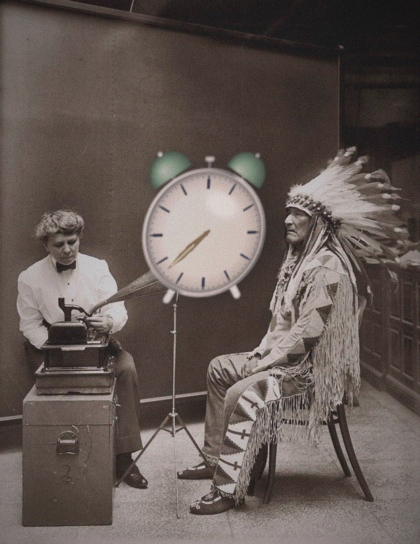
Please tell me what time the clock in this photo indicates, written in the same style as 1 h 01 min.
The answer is 7 h 38 min
